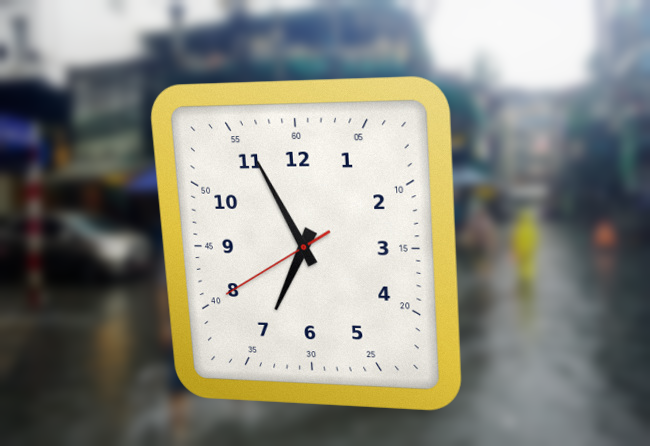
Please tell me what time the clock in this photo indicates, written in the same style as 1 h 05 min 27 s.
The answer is 6 h 55 min 40 s
